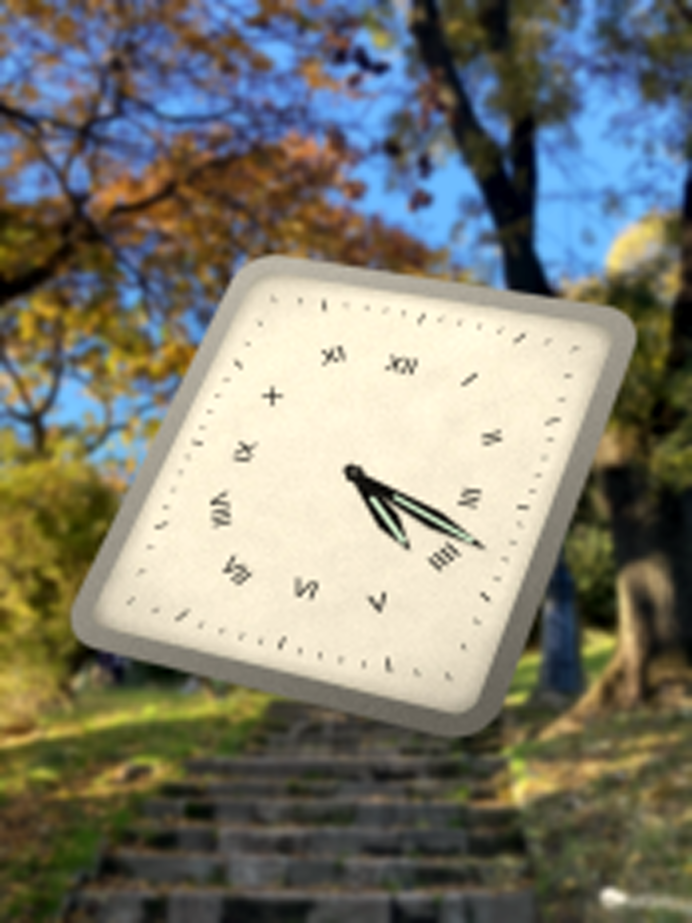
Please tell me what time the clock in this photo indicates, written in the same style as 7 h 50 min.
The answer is 4 h 18 min
